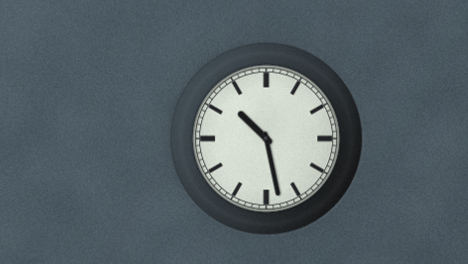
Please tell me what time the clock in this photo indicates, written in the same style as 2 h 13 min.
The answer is 10 h 28 min
